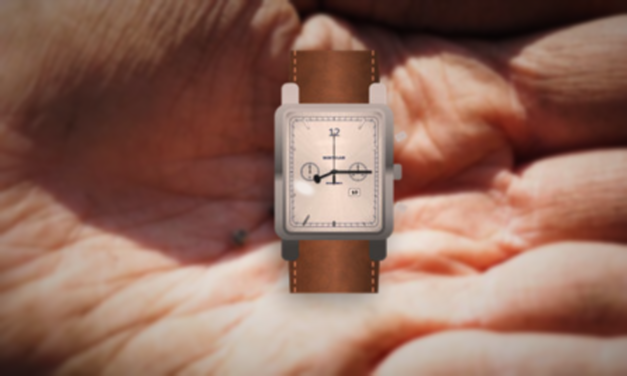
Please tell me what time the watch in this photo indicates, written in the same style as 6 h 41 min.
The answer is 8 h 15 min
